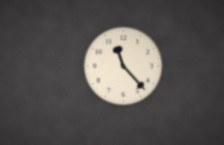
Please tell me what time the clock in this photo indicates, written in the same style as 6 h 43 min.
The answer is 11 h 23 min
